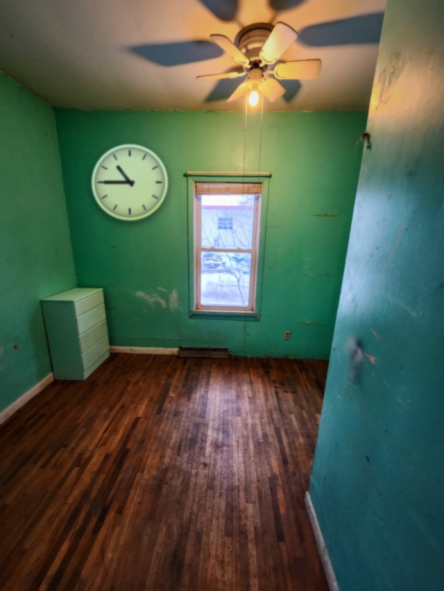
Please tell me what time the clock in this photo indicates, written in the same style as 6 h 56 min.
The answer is 10 h 45 min
